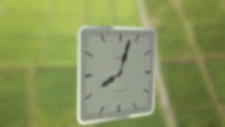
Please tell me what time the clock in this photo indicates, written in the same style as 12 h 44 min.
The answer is 8 h 03 min
